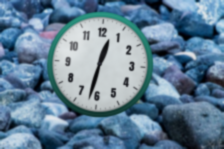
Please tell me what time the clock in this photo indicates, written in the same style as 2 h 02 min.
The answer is 12 h 32 min
